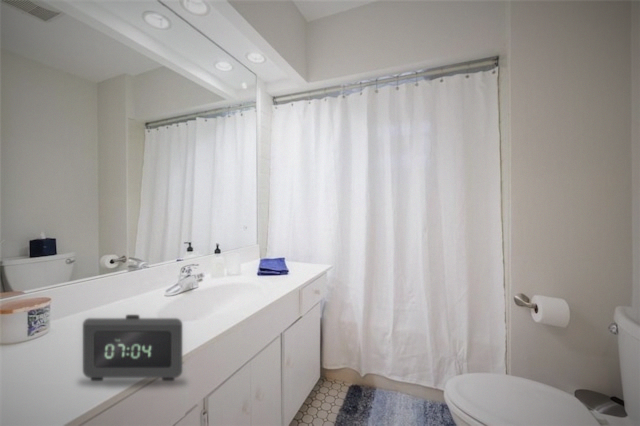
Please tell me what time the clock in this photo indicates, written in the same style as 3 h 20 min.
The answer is 7 h 04 min
